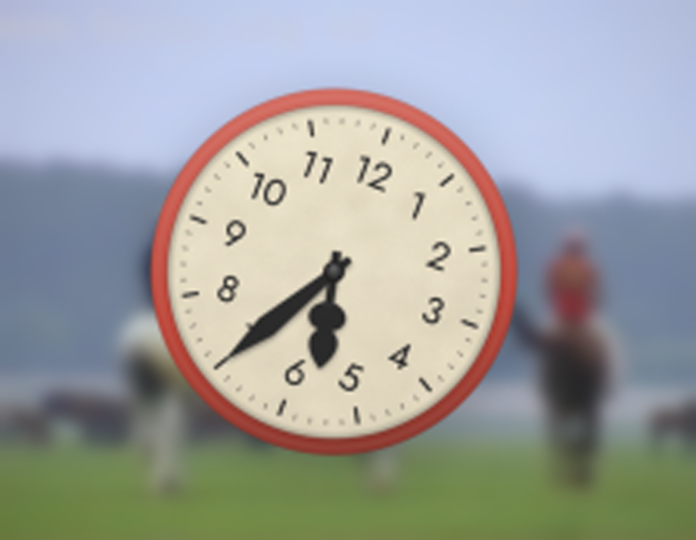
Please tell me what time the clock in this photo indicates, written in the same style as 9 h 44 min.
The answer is 5 h 35 min
